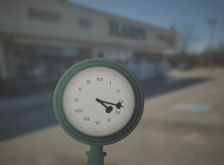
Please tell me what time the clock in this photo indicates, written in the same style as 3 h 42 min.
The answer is 4 h 17 min
